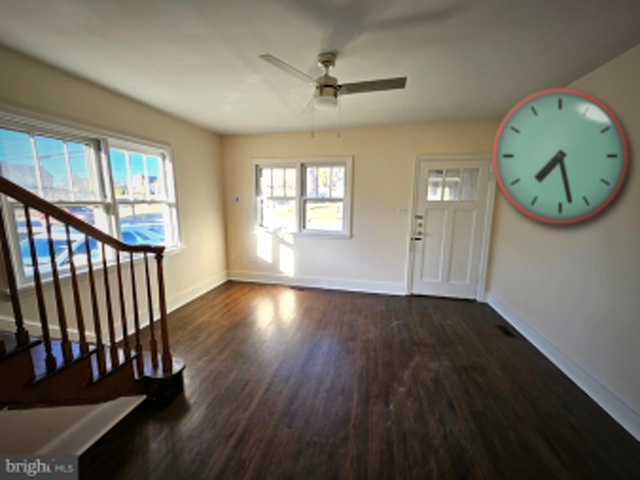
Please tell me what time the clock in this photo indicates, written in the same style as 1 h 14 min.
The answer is 7 h 28 min
